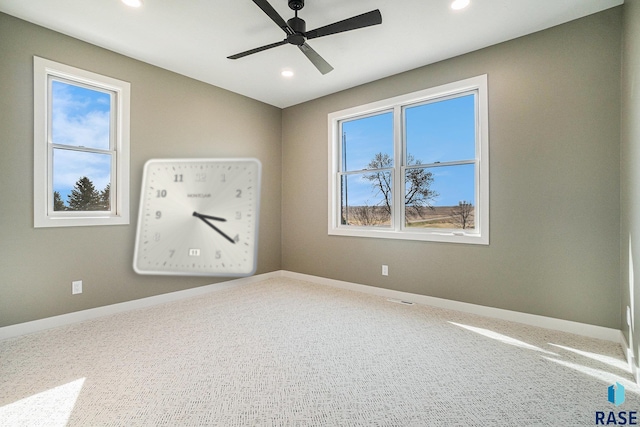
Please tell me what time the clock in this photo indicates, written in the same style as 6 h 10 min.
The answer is 3 h 21 min
